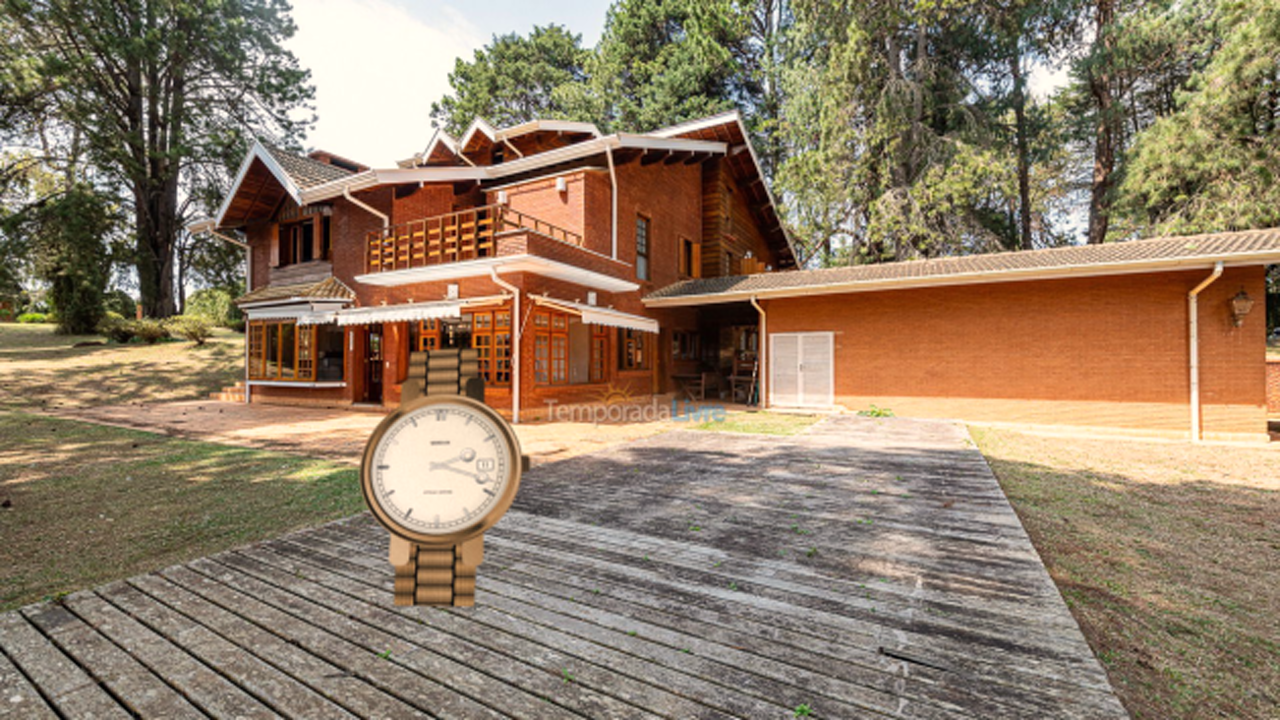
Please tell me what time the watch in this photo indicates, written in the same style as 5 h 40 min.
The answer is 2 h 18 min
